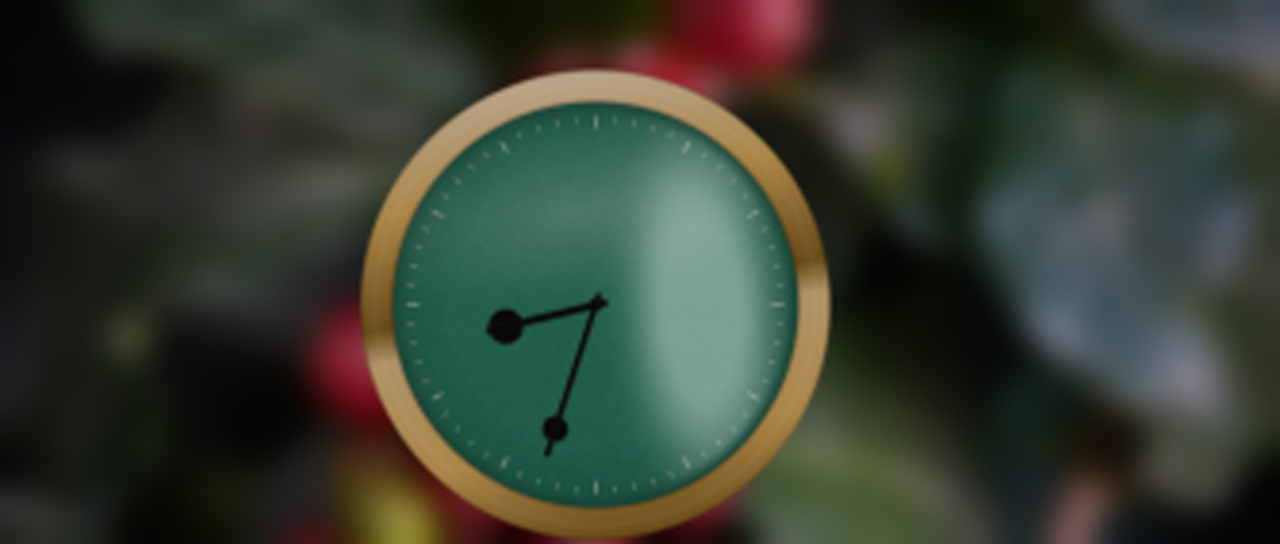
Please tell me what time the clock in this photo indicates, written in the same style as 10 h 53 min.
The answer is 8 h 33 min
